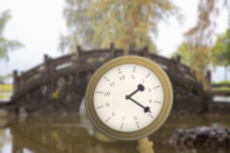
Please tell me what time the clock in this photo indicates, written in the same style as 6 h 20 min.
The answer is 2 h 24 min
